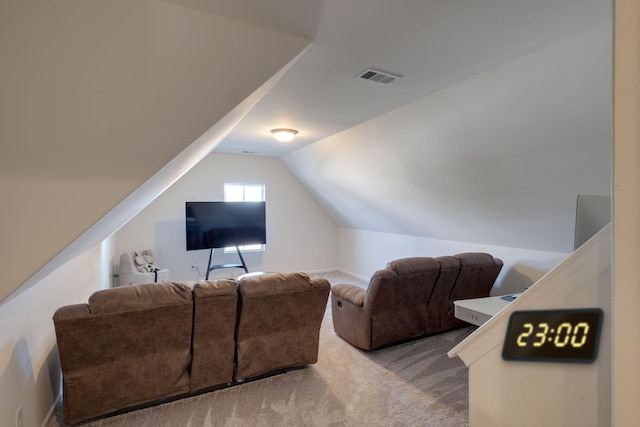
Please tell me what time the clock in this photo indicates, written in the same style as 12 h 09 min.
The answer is 23 h 00 min
